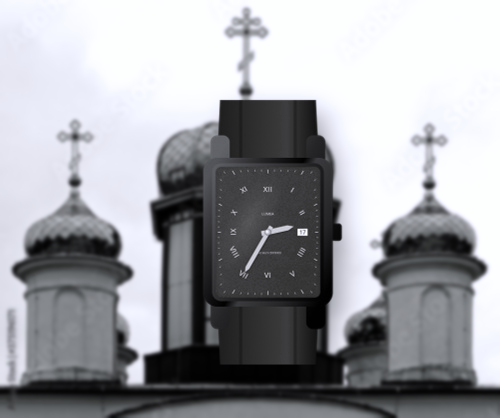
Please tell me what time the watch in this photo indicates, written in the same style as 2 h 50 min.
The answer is 2 h 35 min
